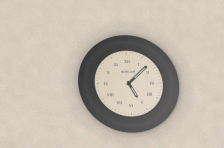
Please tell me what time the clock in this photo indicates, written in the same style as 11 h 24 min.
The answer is 5 h 08 min
